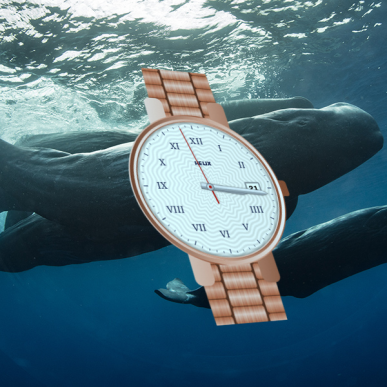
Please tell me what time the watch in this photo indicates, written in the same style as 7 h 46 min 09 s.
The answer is 3 h 15 min 58 s
